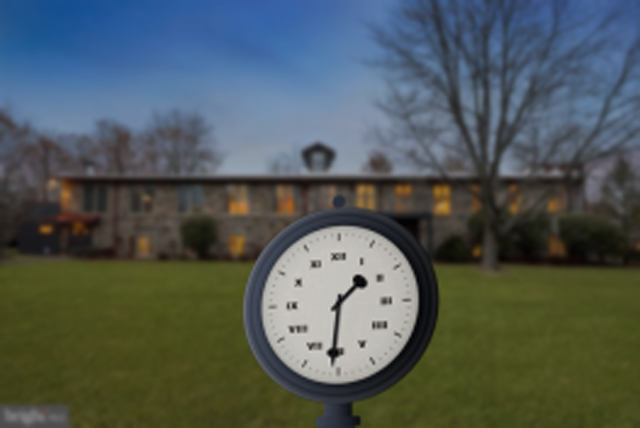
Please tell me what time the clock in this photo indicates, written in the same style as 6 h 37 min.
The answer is 1 h 31 min
